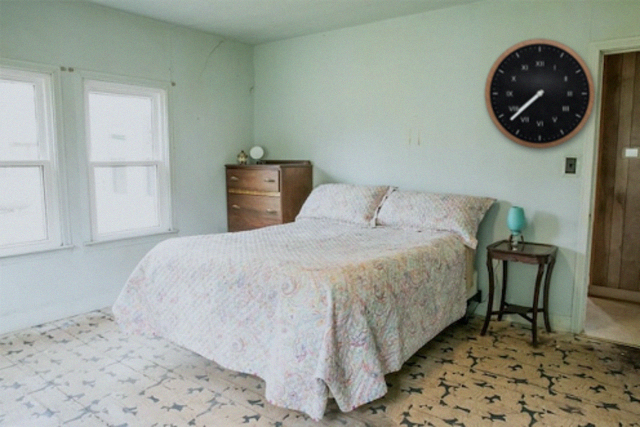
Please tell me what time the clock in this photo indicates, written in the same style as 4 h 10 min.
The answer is 7 h 38 min
